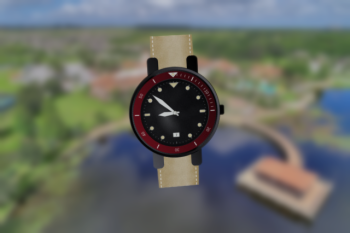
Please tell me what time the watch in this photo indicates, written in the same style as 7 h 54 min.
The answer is 8 h 52 min
